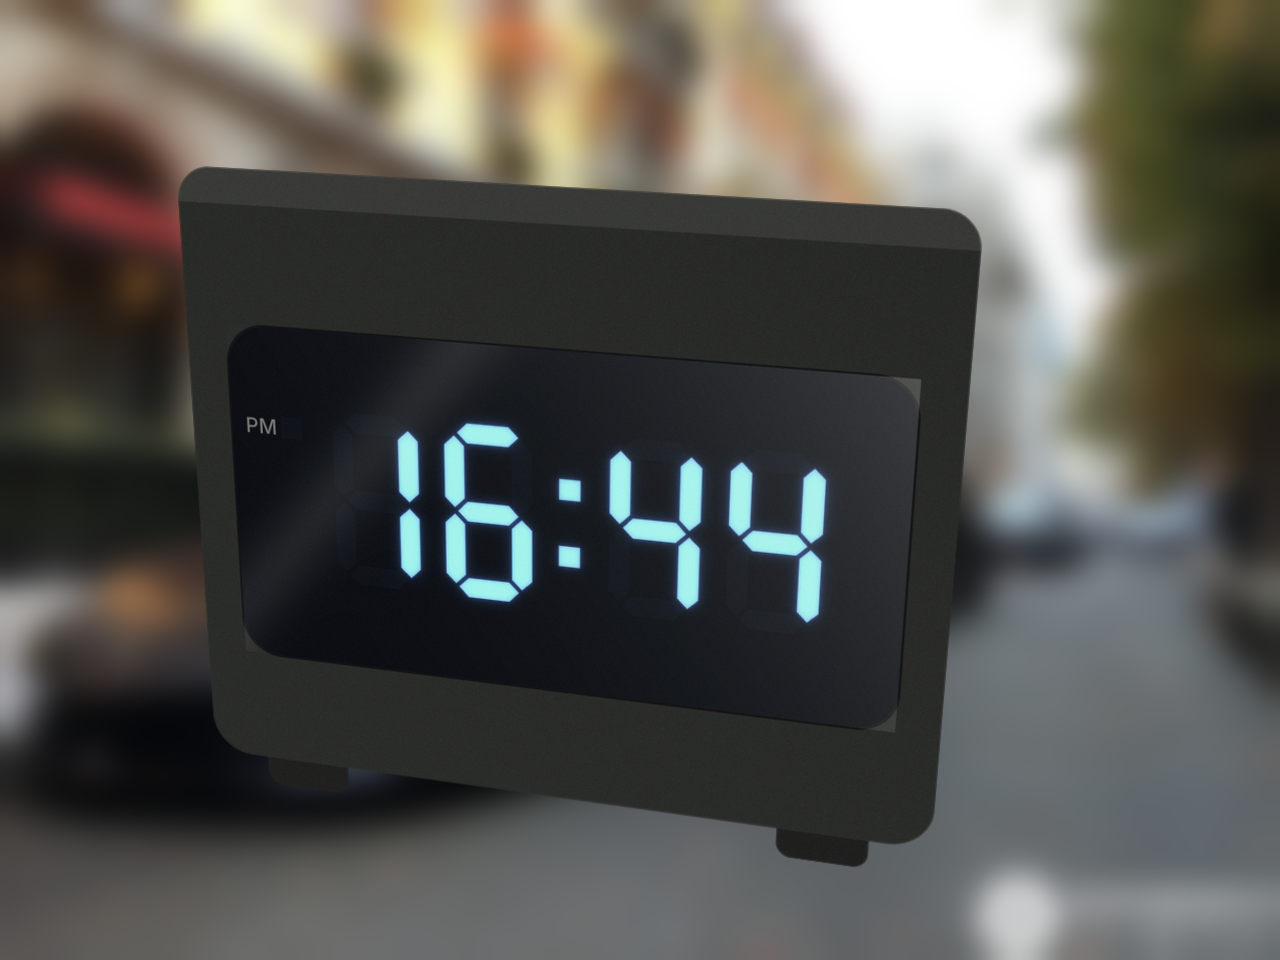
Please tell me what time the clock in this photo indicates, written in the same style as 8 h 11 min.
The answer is 16 h 44 min
